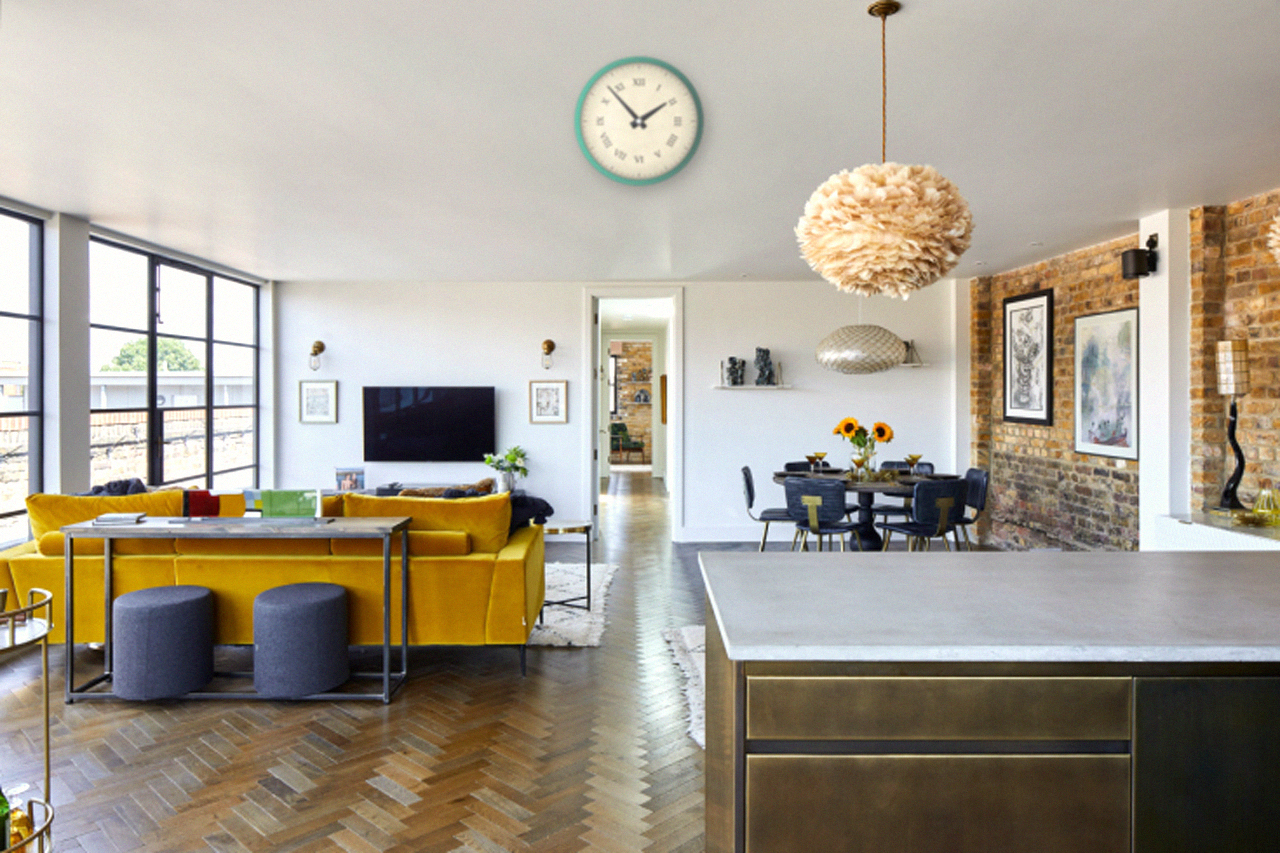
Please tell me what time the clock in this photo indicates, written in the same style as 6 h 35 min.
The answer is 1 h 53 min
